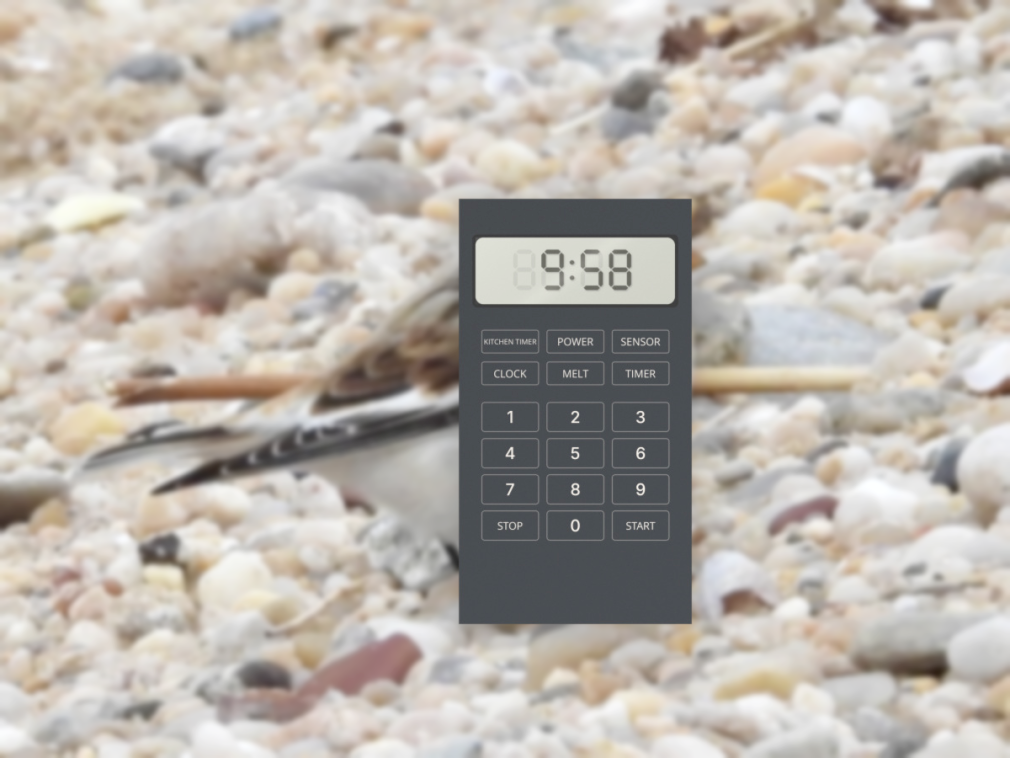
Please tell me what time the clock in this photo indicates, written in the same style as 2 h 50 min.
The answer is 9 h 58 min
